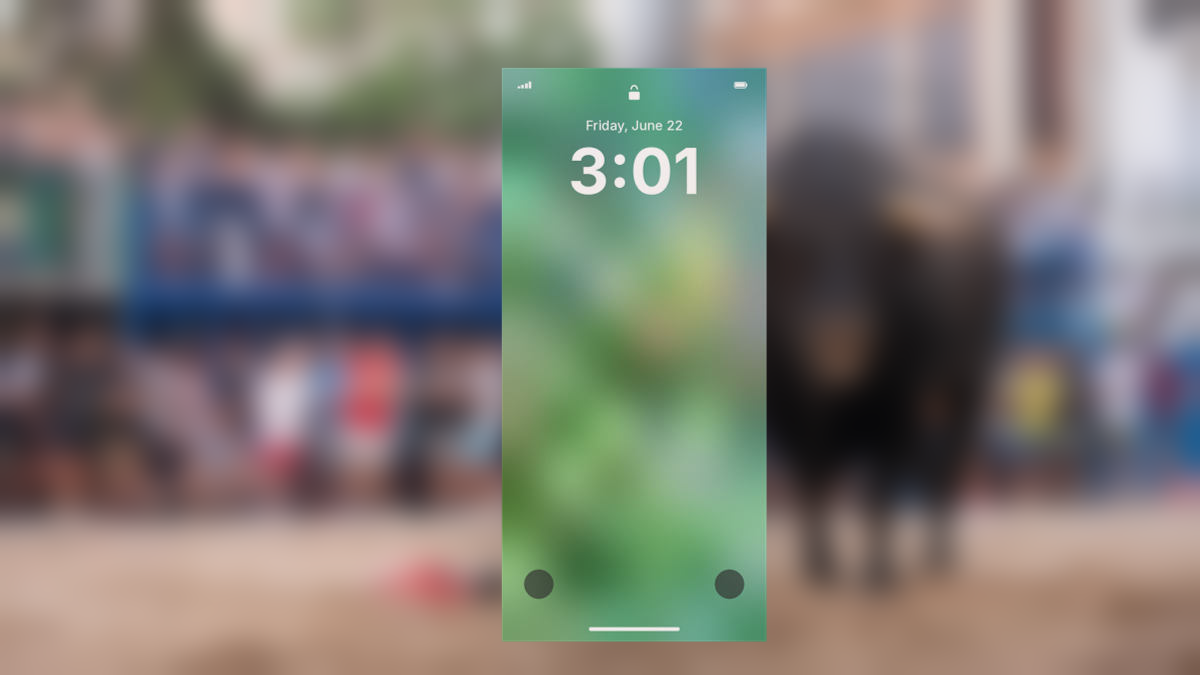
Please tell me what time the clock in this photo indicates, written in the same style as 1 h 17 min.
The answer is 3 h 01 min
